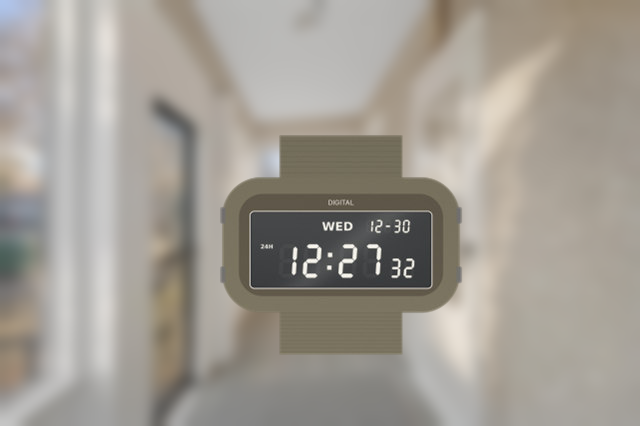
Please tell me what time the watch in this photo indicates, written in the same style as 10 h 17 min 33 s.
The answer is 12 h 27 min 32 s
